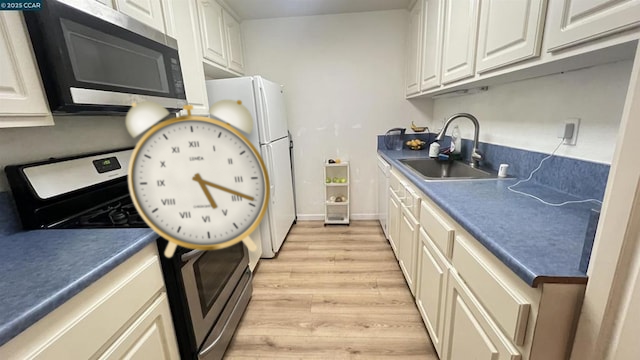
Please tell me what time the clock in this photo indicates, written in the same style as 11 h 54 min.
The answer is 5 h 19 min
